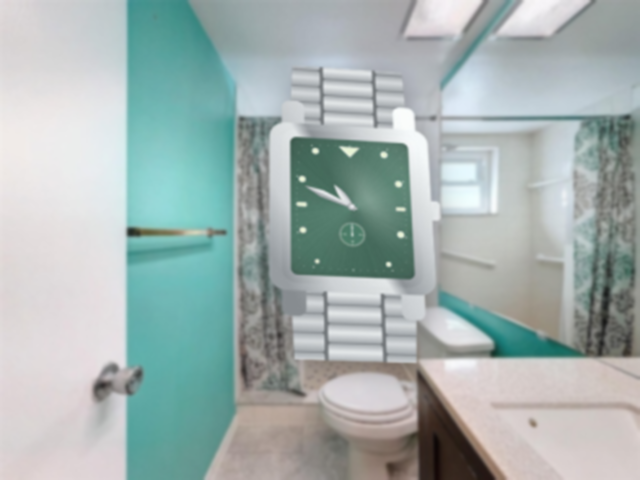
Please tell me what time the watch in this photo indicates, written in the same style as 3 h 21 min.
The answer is 10 h 49 min
